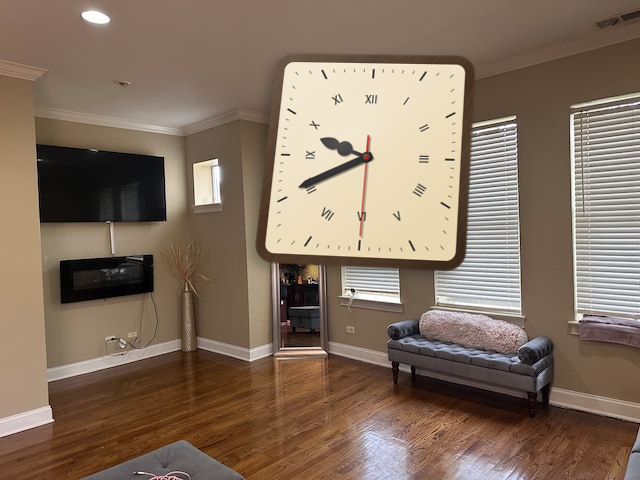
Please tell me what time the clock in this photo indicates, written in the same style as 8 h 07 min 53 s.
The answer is 9 h 40 min 30 s
